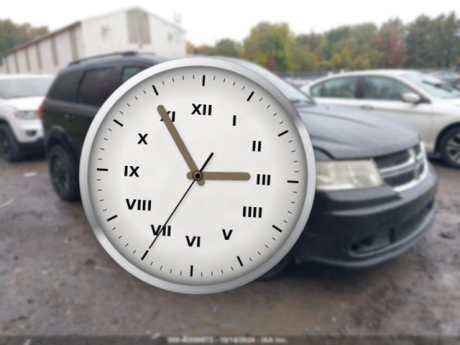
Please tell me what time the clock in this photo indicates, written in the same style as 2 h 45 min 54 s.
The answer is 2 h 54 min 35 s
